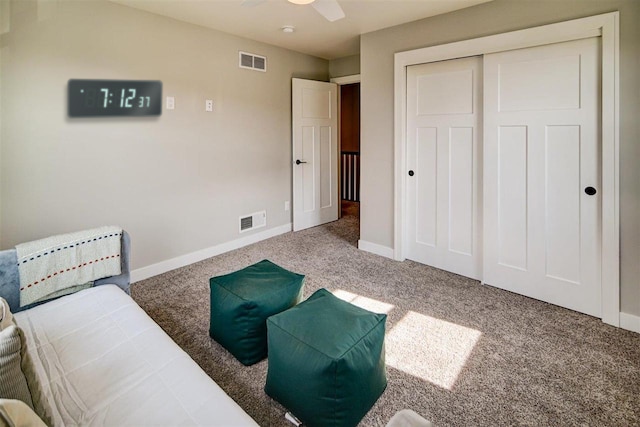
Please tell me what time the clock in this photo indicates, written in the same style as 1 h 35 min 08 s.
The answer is 7 h 12 min 37 s
